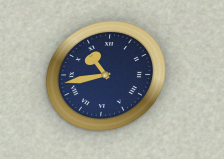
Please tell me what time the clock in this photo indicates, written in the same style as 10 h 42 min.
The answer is 10 h 43 min
